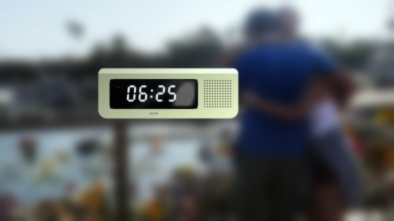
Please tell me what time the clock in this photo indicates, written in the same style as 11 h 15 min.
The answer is 6 h 25 min
